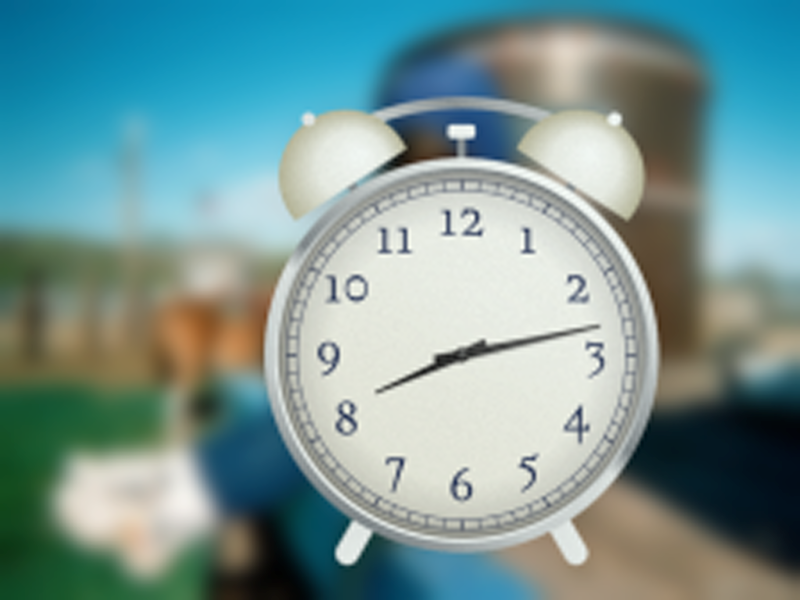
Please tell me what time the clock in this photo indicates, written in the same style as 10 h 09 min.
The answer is 8 h 13 min
